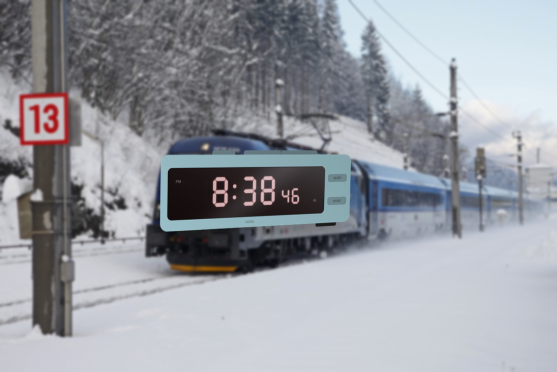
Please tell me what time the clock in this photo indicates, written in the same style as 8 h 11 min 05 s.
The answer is 8 h 38 min 46 s
